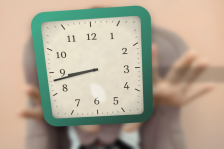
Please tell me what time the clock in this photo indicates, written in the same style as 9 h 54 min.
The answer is 8 h 43 min
